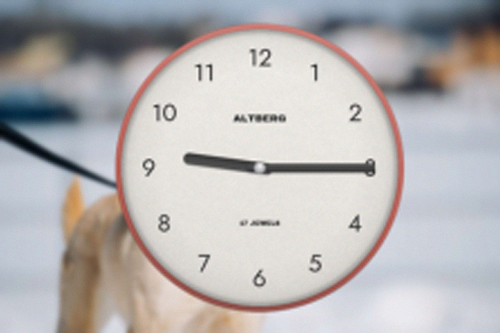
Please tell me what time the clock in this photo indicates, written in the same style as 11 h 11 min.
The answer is 9 h 15 min
